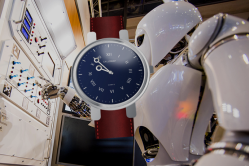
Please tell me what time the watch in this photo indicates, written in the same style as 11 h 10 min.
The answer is 9 h 53 min
